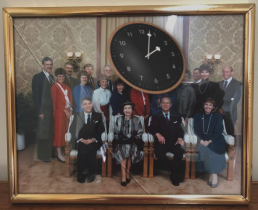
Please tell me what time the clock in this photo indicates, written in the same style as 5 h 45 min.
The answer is 2 h 03 min
